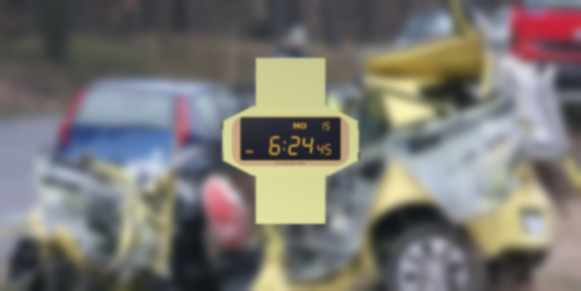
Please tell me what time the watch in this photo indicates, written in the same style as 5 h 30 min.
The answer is 6 h 24 min
